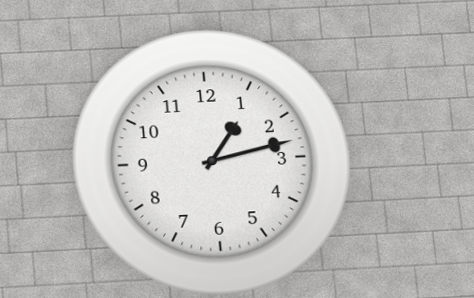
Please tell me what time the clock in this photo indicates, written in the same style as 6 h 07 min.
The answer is 1 h 13 min
